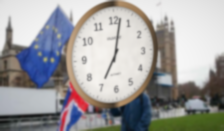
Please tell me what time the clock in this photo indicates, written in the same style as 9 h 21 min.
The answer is 7 h 02 min
